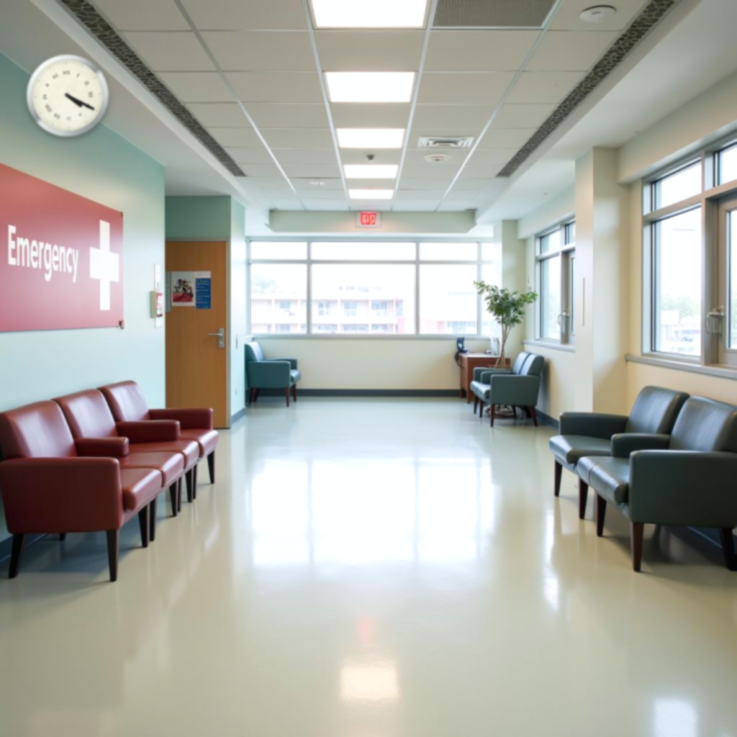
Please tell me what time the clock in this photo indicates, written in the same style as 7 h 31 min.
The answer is 4 h 20 min
